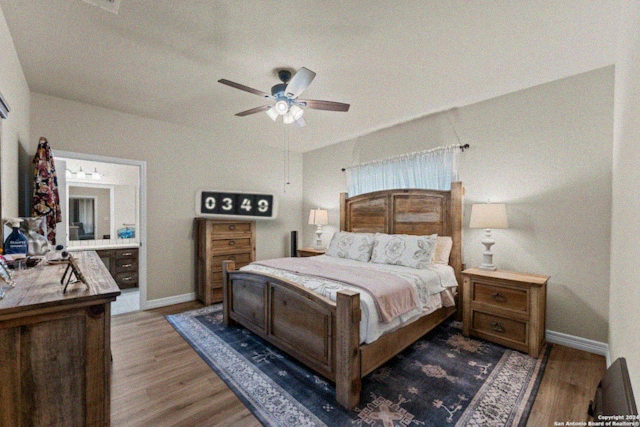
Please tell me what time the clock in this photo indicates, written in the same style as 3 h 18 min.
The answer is 3 h 49 min
